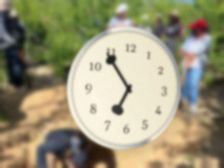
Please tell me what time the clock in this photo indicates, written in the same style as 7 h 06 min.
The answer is 6 h 54 min
